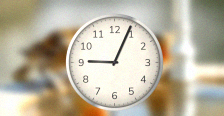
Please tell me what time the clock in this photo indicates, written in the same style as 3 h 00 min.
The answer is 9 h 04 min
